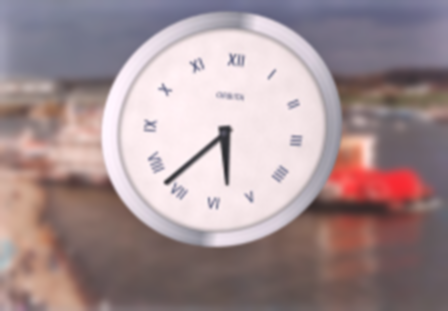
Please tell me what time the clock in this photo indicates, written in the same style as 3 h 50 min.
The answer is 5 h 37 min
